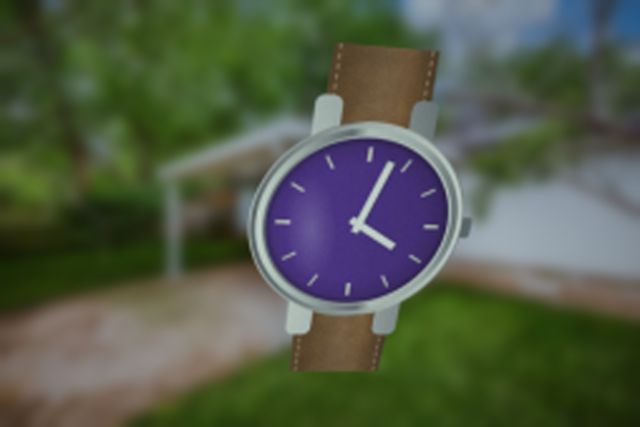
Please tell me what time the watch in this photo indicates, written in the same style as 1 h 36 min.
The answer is 4 h 03 min
